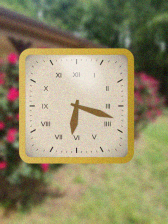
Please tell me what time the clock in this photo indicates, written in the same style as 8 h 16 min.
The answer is 6 h 18 min
